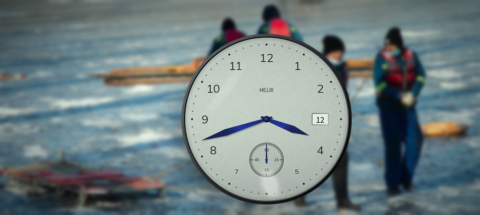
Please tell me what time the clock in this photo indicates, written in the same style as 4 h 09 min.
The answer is 3 h 42 min
